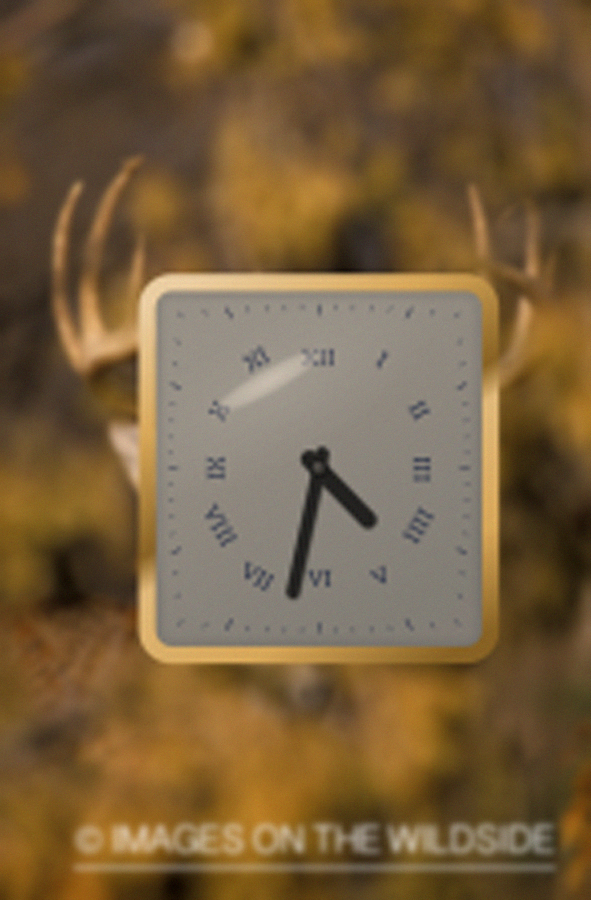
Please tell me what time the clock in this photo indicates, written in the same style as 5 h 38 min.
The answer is 4 h 32 min
